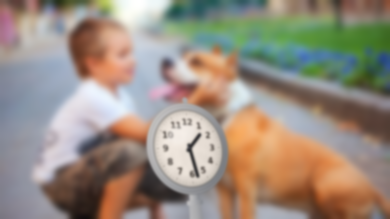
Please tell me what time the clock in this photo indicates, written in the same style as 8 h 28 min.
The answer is 1 h 28 min
